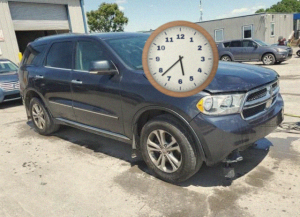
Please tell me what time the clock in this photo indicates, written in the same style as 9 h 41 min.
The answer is 5 h 38 min
